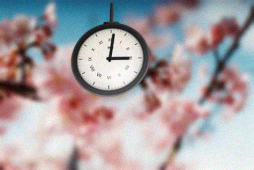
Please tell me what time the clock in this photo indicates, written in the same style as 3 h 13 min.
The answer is 3 h 01 min
